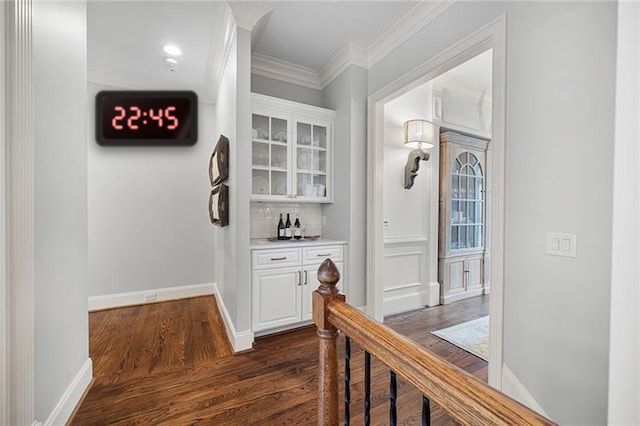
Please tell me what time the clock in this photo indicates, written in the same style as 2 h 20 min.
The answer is 22 h 45 min
